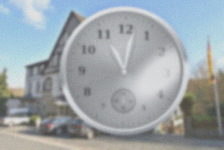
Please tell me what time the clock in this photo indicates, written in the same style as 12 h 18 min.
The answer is 11 h 02 min
